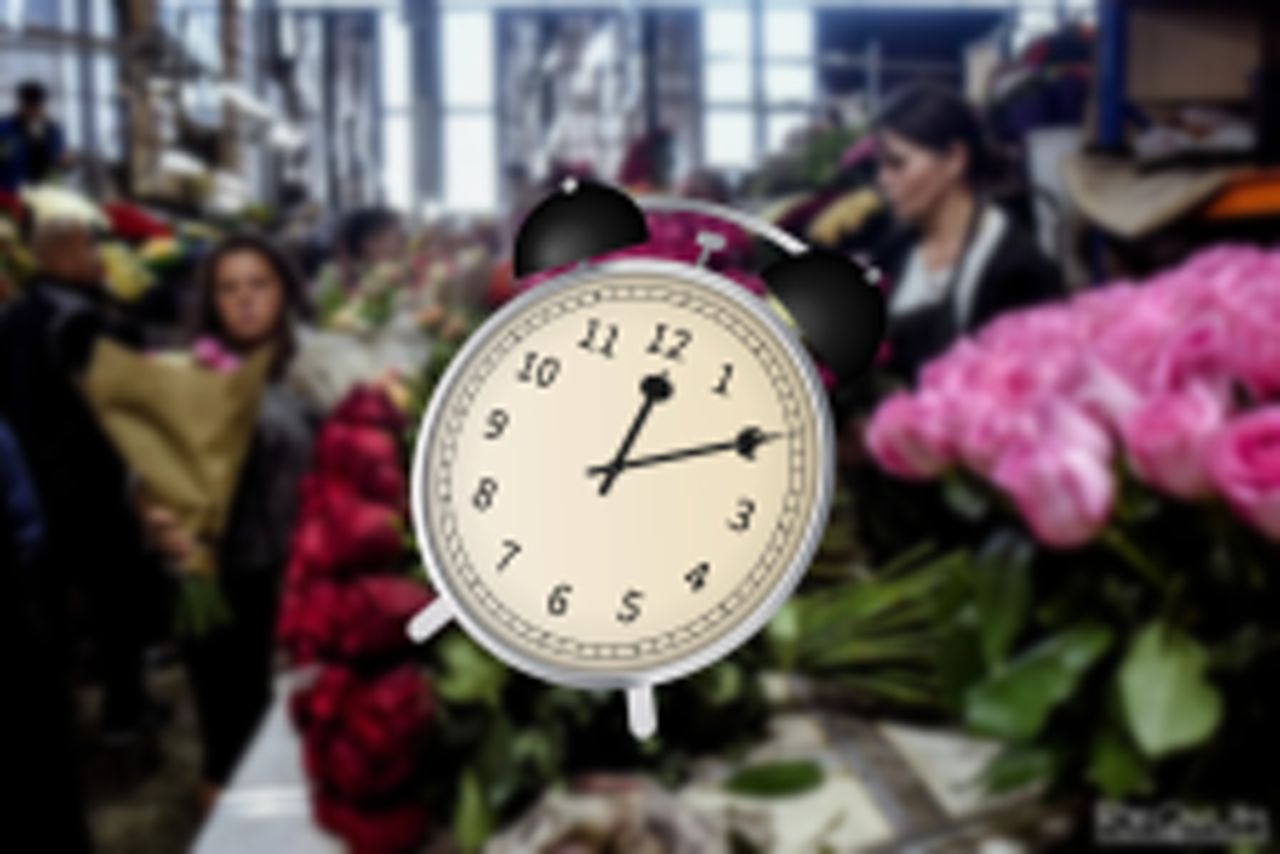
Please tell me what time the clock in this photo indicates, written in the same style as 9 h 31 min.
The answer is 12 h 10 min
